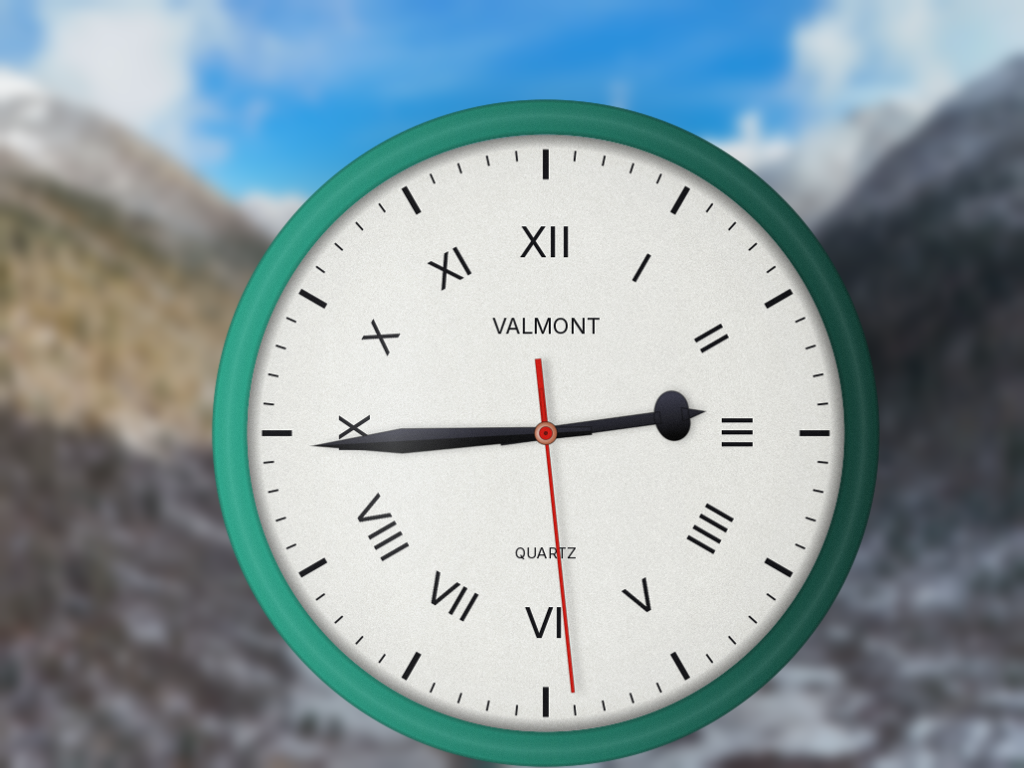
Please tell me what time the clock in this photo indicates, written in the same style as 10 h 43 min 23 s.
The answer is 2 h 44 min 29 s
